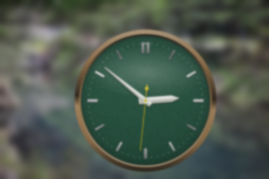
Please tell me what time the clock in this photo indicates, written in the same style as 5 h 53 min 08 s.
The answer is 2 h 51 min 31 s
